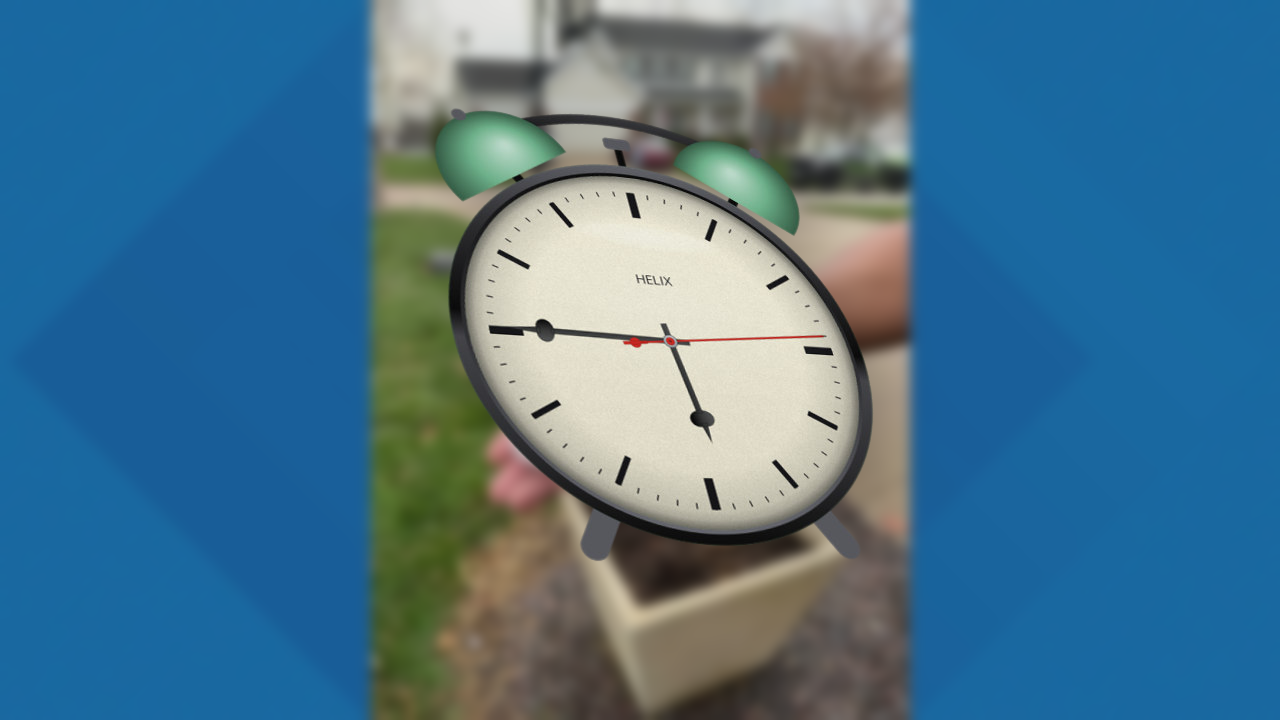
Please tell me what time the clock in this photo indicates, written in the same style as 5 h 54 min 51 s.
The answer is 5 h 45 min 14 s
